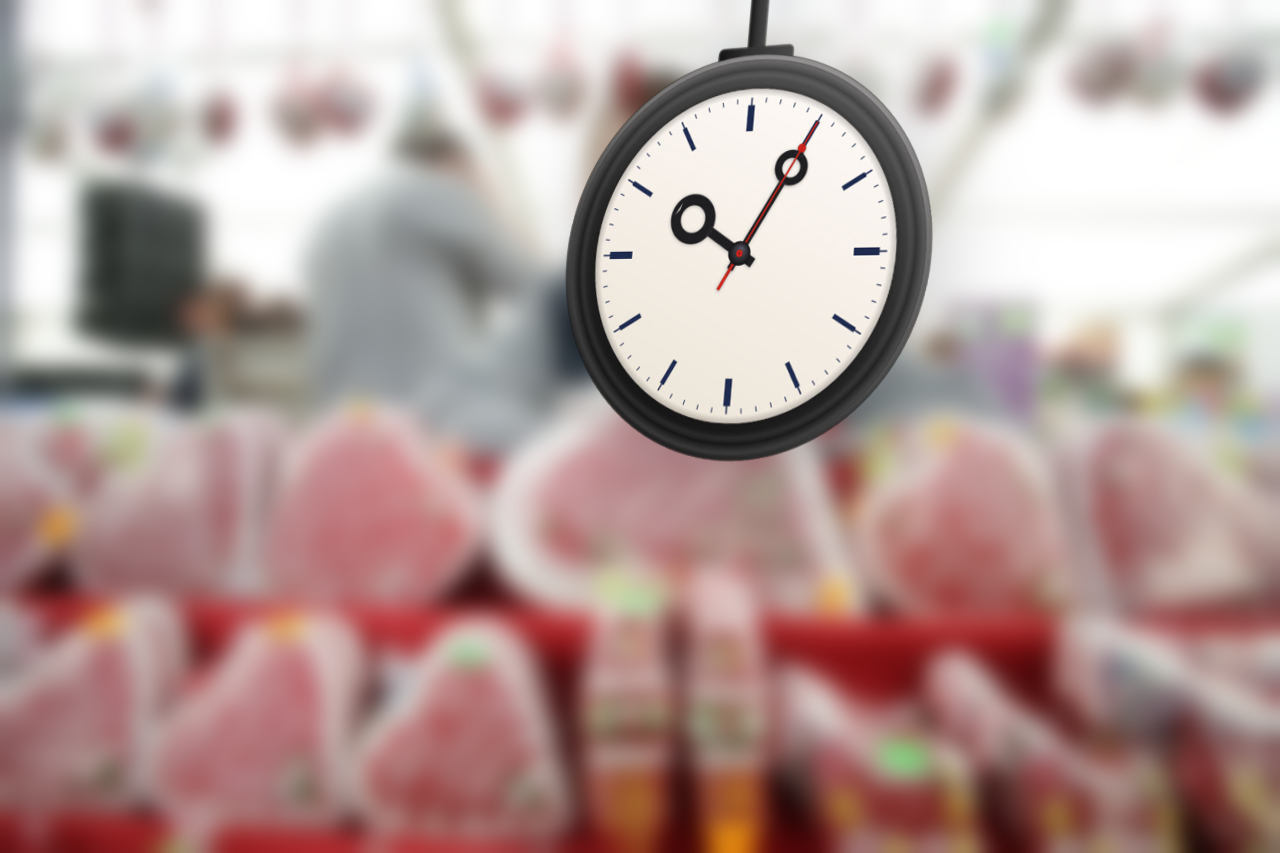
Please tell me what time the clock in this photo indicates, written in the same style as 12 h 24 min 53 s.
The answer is 10 h 05 min 05 s
